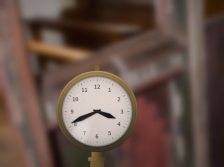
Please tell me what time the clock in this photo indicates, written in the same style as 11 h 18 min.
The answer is 3 h 41 min
